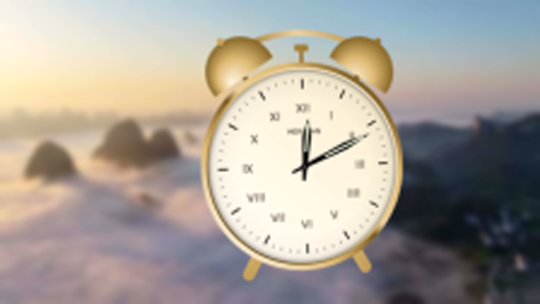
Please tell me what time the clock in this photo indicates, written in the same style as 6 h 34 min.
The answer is 12 h 11 min
